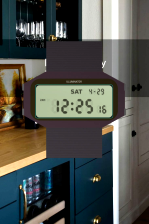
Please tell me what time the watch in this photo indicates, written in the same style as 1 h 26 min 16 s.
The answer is 12 h 25 min 16 s
